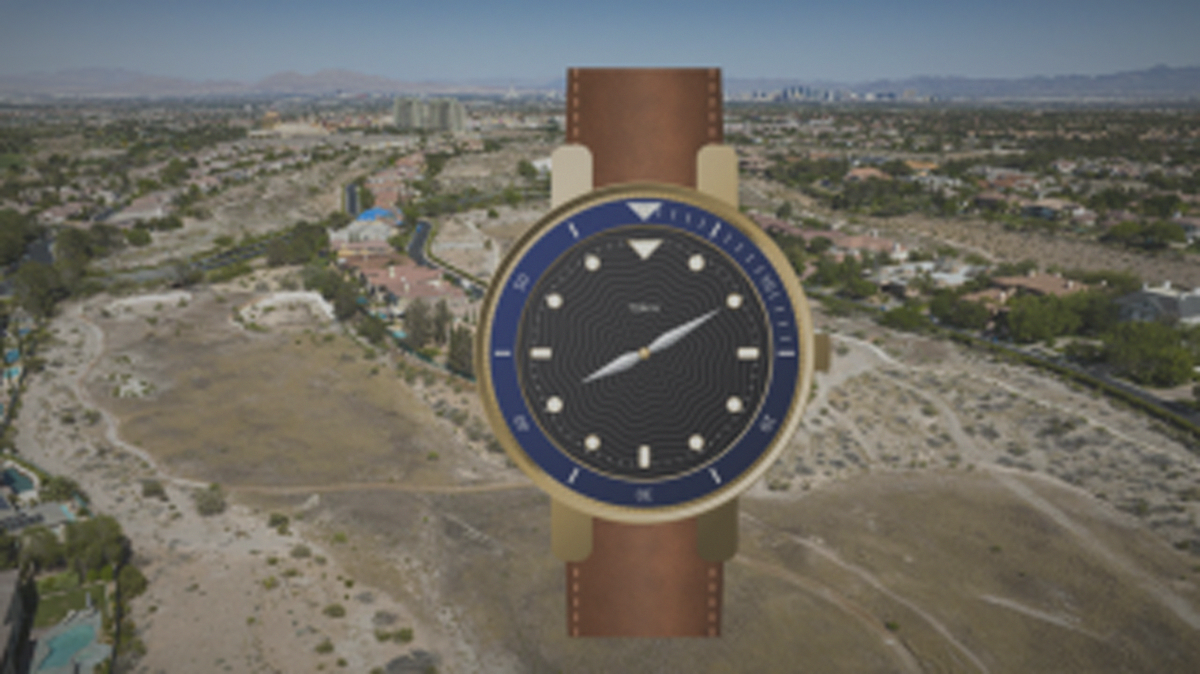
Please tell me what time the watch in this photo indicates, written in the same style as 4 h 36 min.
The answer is 8 h 10 min
